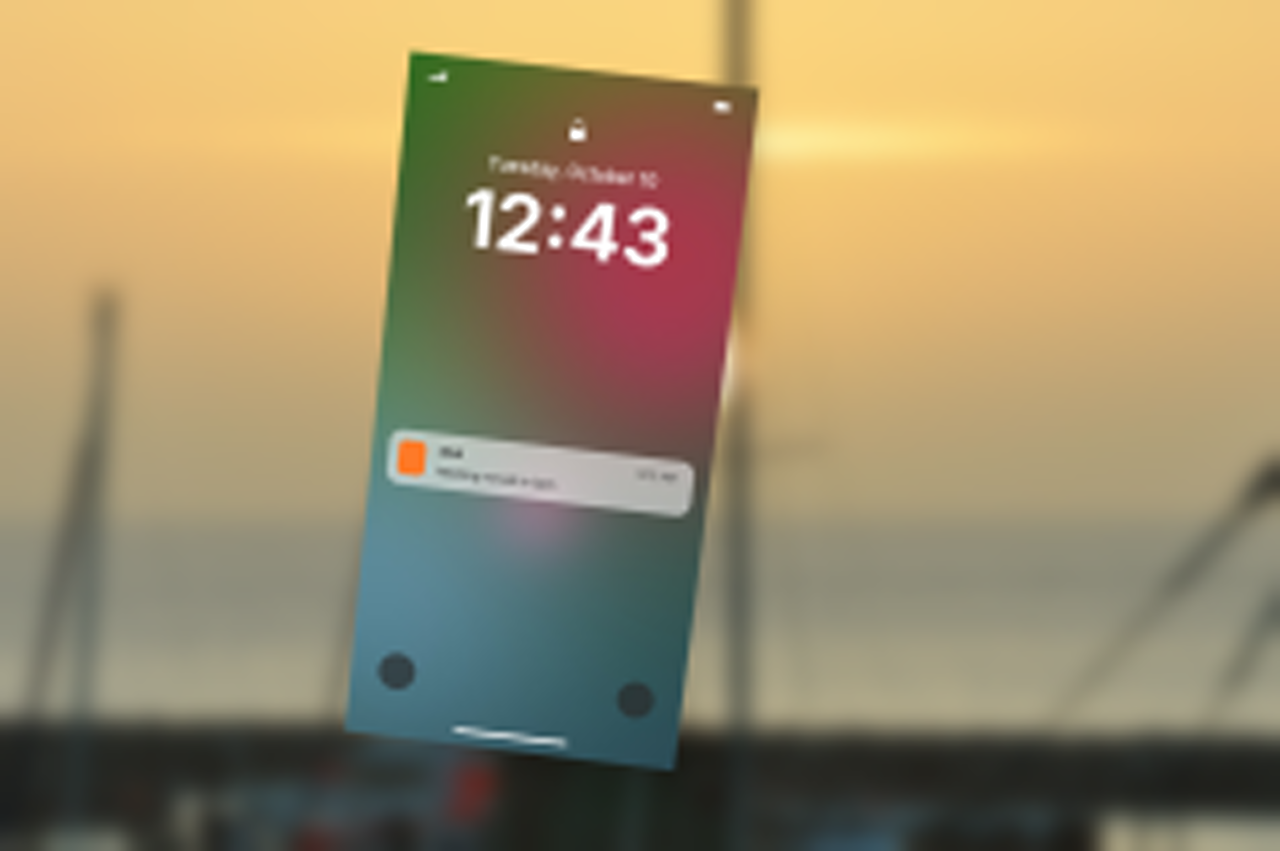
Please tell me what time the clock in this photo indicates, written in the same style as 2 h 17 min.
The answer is 12 h 43 min
